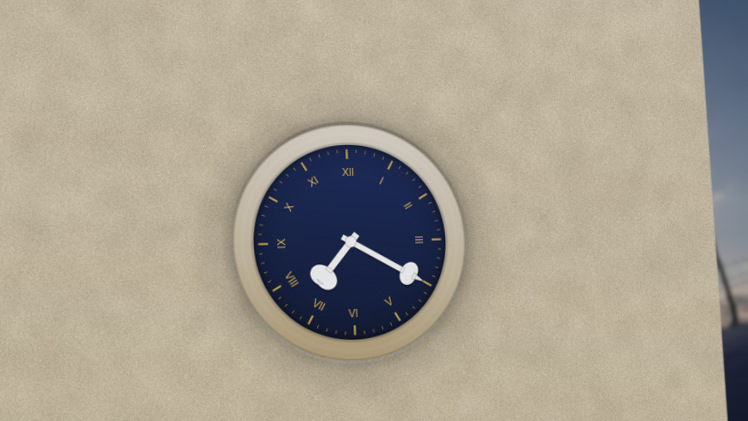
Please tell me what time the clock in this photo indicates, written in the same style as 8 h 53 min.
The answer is 7 h 20 min
